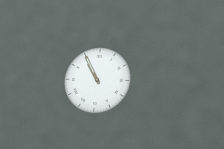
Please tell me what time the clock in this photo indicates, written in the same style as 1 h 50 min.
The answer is 10 h 55 min
